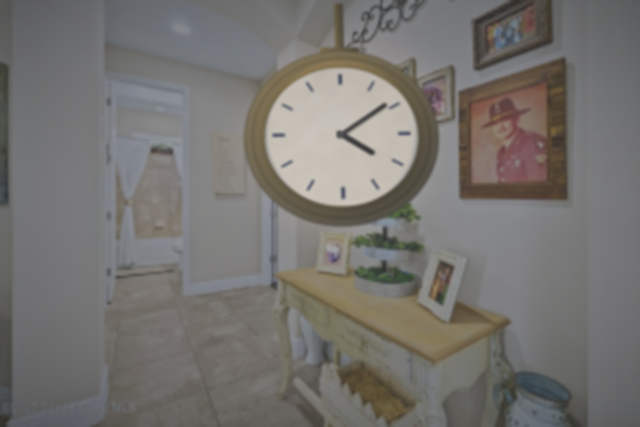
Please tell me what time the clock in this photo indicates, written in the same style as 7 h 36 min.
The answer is 4 h 09 min
